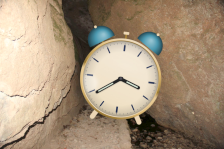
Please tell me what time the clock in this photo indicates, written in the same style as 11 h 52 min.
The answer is 3 h 39 min
